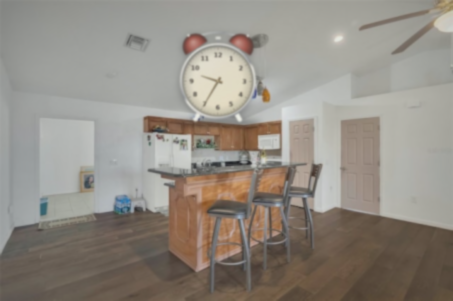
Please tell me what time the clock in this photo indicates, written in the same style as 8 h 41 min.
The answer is 9 h 35 min
